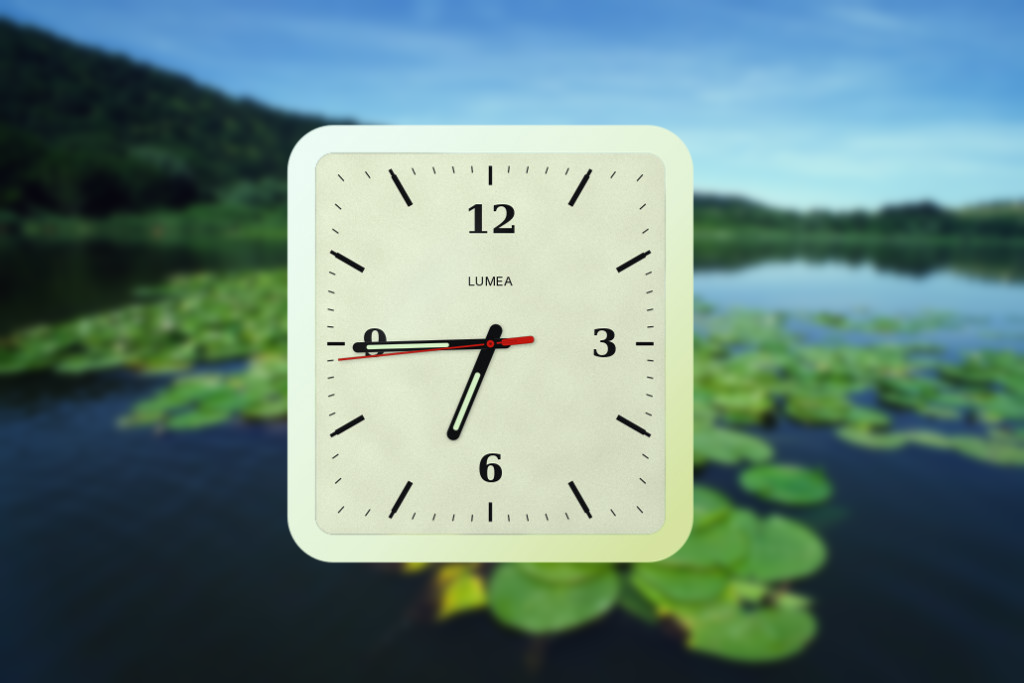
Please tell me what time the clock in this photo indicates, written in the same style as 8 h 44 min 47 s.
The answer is 6 h 44 min 44 s
